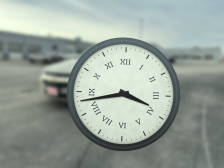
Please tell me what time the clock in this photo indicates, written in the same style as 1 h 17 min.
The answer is 3 h 43 min
